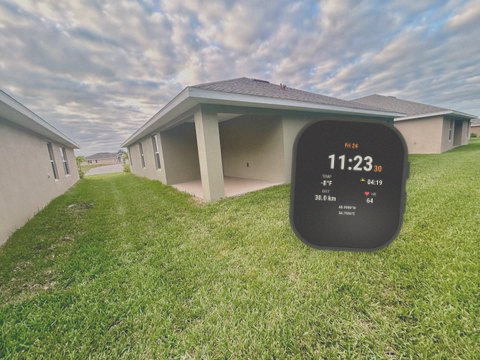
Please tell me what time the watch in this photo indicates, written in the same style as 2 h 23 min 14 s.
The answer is 11 h 23 min 30 s
